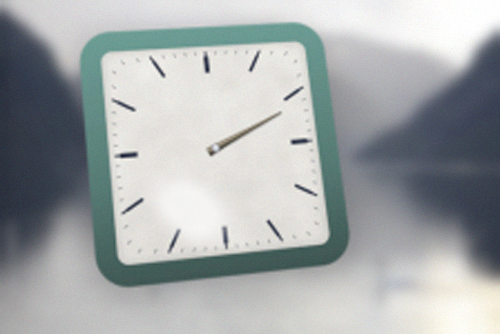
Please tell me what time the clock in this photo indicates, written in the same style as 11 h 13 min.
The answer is 2 h 11 min
